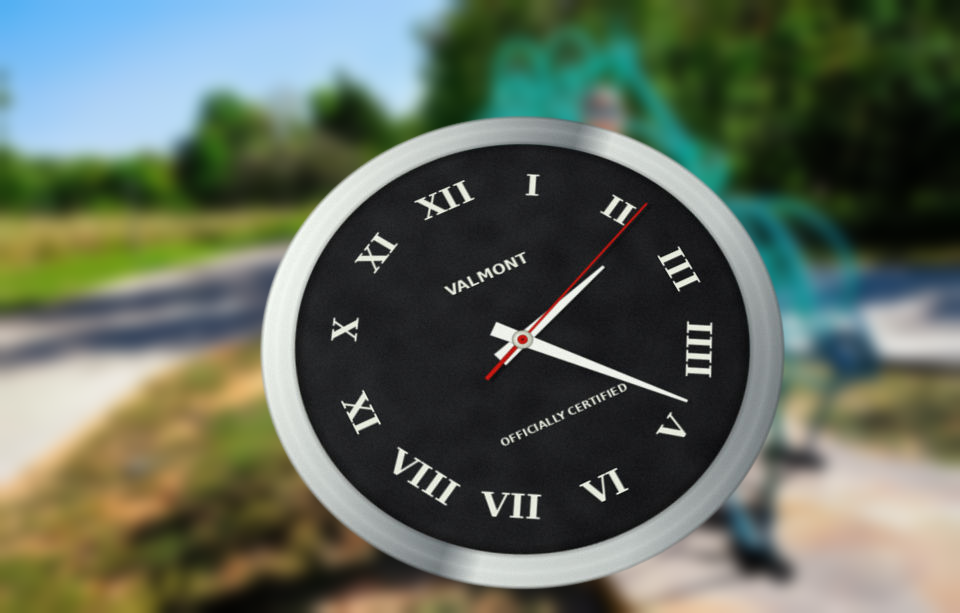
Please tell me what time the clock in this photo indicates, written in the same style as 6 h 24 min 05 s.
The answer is 2 h 23 min 11 s
